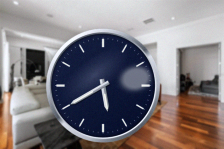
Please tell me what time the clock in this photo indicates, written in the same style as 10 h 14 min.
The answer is 5 h 40 min
